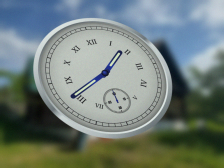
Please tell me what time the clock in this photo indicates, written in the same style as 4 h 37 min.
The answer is 1 h 41 min
